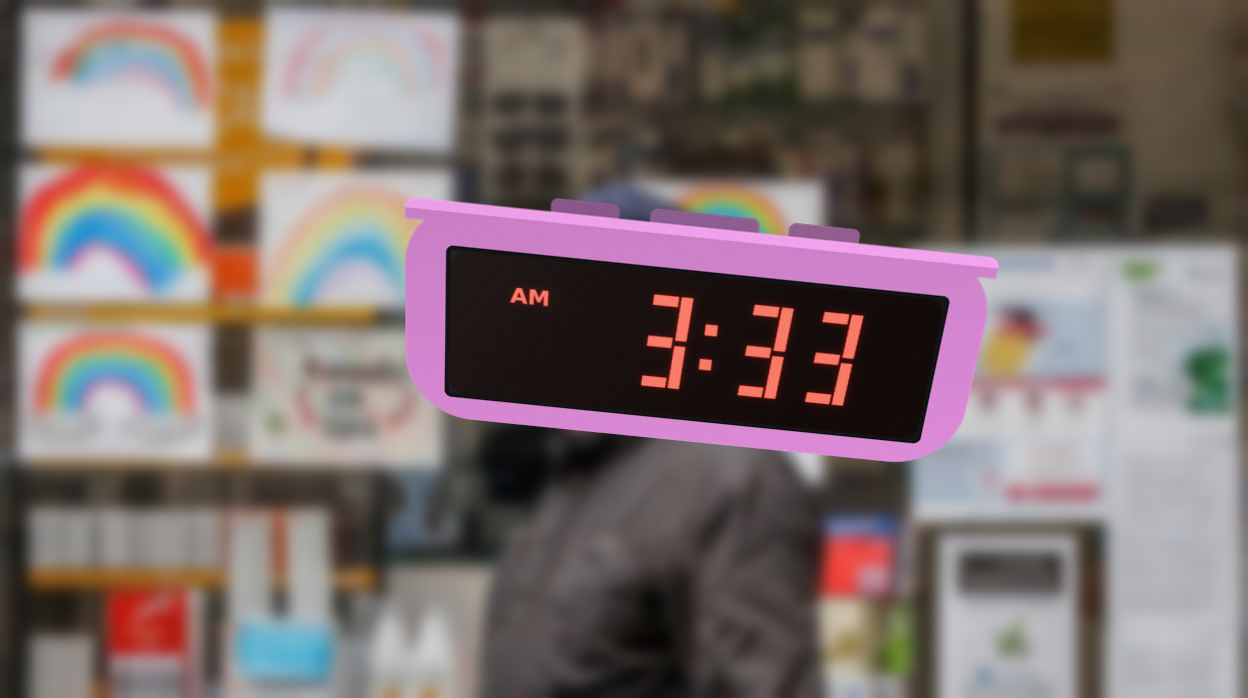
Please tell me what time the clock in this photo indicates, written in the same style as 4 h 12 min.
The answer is 3 h 33 min
